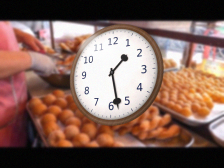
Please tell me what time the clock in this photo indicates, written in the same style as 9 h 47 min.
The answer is 1 h 28 min
